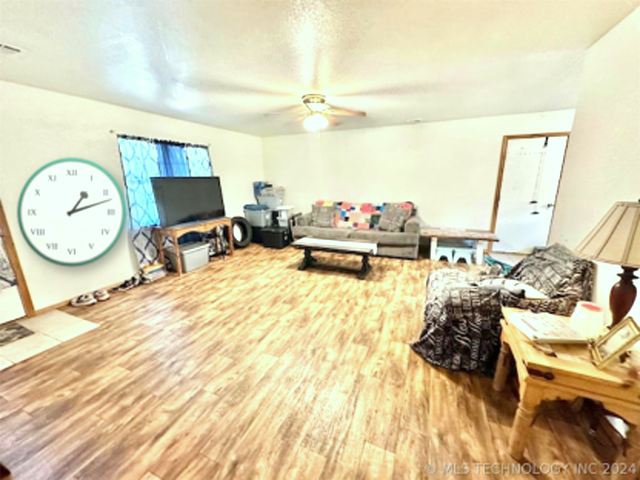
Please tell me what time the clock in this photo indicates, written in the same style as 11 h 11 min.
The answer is 1 h 12 min
